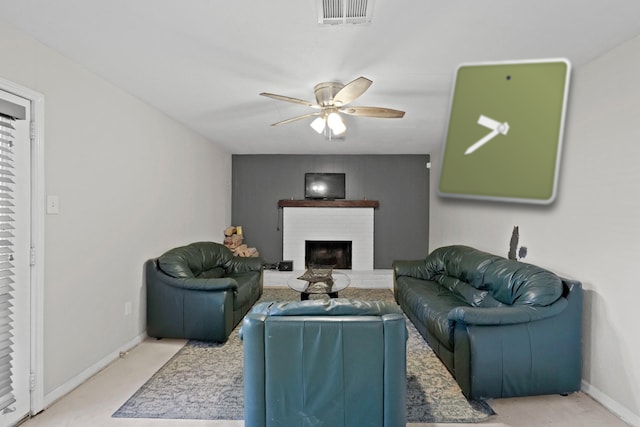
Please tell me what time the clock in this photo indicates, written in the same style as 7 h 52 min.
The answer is 9 h 39 min
